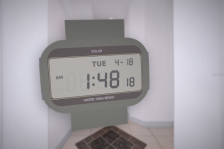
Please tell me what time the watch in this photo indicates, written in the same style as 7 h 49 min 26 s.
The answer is 1 h 48 min 18 s
